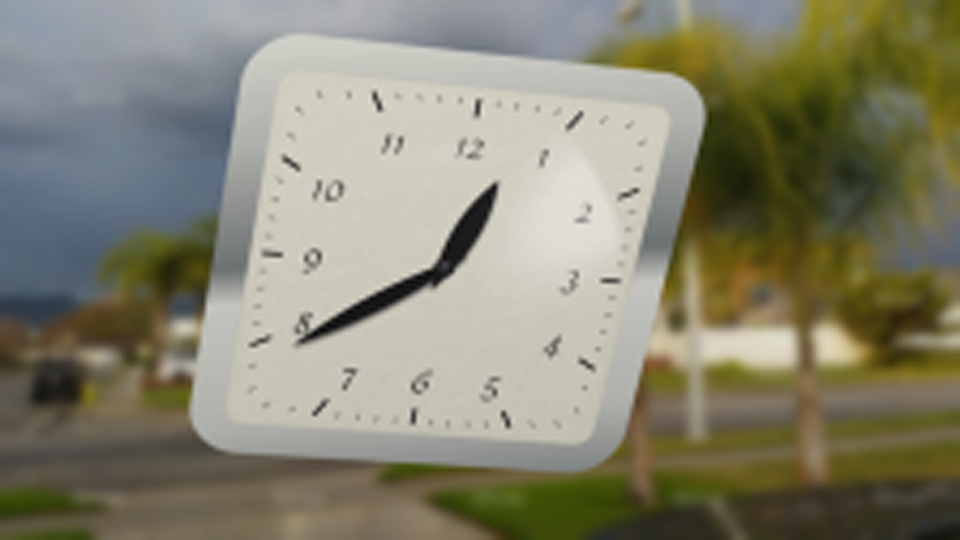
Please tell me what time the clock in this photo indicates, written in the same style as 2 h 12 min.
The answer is 12 h 39 min
